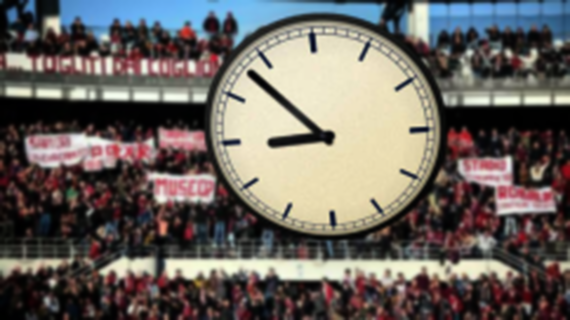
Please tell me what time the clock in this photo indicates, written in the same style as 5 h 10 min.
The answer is 8 h 53 min
